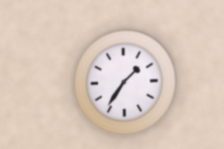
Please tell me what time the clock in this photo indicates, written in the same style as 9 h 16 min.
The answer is 1 h 36 min
